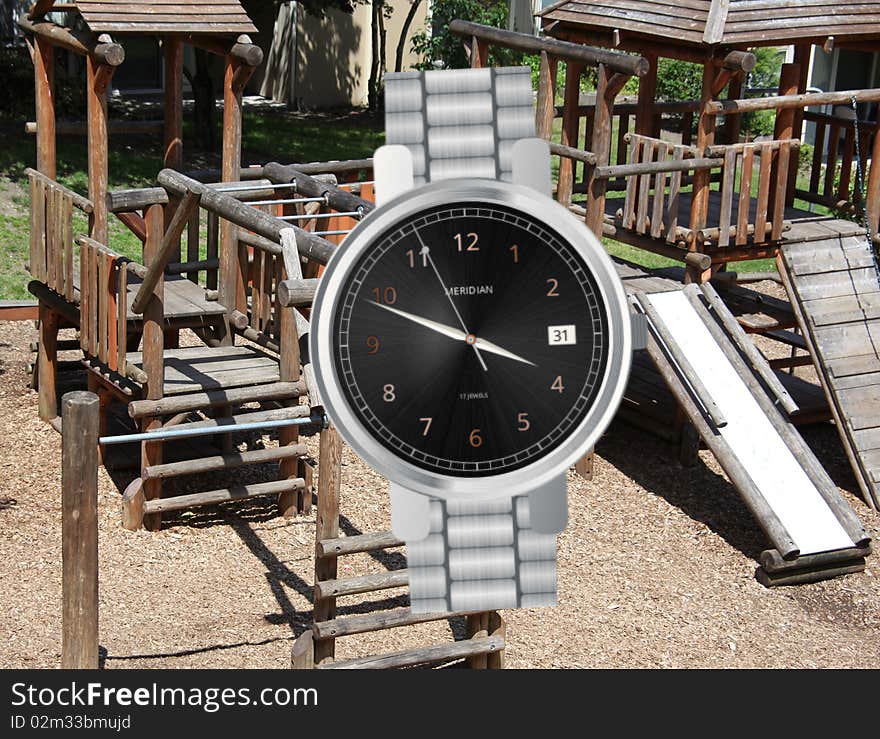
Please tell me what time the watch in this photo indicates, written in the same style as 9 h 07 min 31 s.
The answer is 3 h 48 min 56 s
